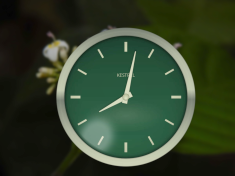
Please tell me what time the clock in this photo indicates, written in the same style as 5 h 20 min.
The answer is 8 h 02 min
